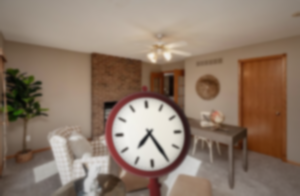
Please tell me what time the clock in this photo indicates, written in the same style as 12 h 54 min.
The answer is 7 h 25 min
